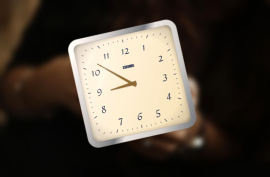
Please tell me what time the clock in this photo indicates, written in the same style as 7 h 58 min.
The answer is 8 h 52 min
